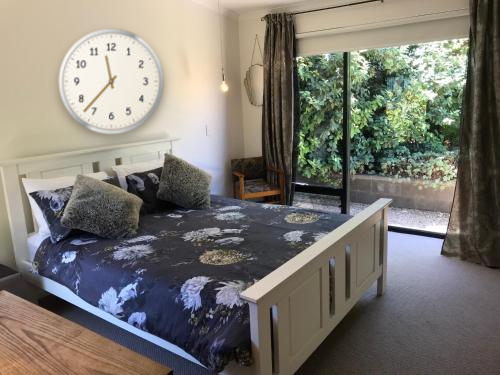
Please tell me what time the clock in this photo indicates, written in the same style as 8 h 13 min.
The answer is 11 h 37 min
